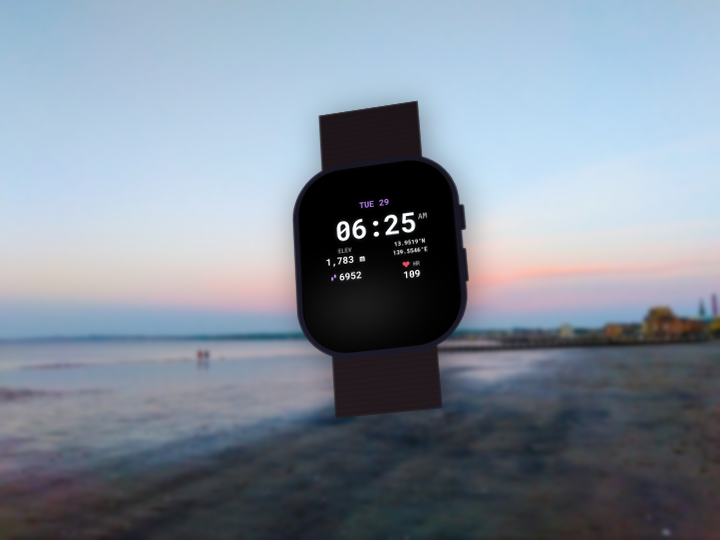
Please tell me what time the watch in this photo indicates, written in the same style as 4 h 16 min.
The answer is 6 h 25 min
